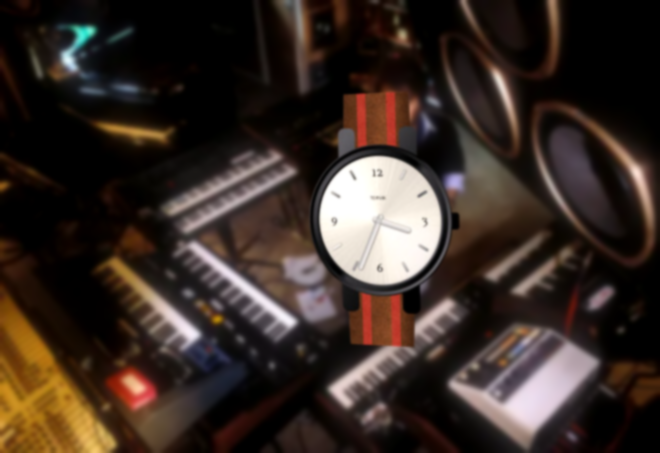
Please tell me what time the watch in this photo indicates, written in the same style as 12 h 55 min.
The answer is 3 h 34 min
